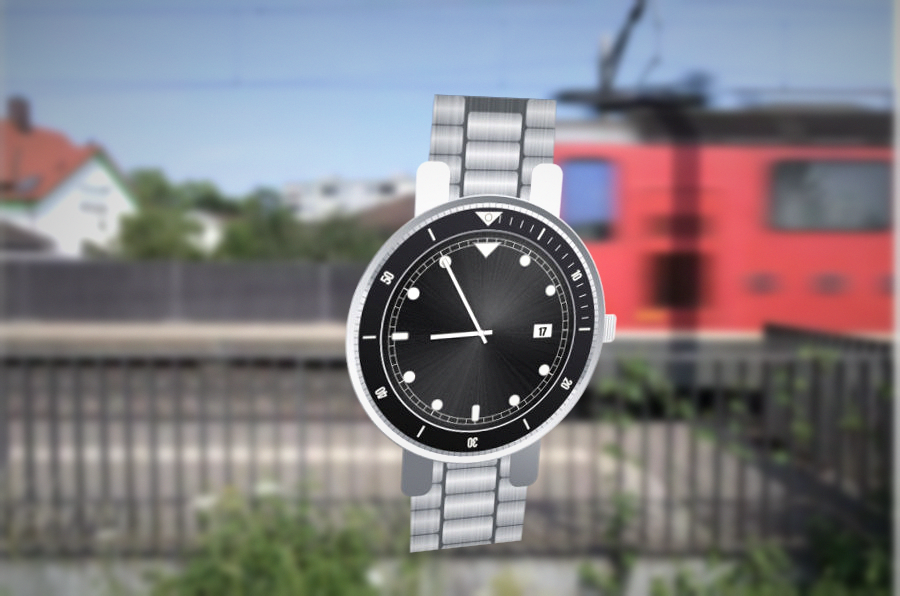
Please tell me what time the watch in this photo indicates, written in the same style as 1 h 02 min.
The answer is 8 h 55 min
